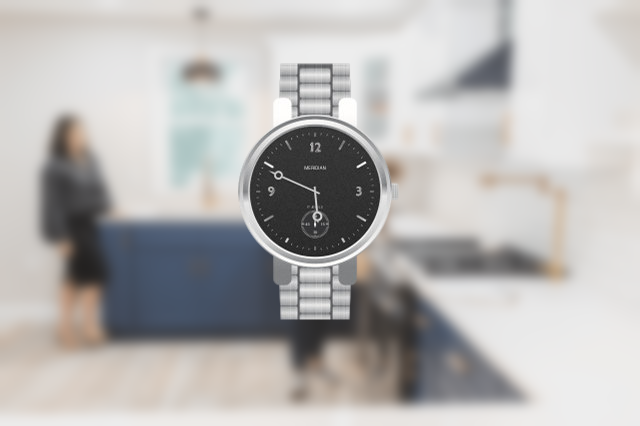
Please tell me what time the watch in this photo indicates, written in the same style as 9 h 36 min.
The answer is 5 h 49 min
